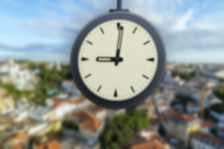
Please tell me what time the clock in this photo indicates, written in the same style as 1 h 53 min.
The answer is 9 h 01 min
